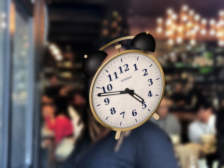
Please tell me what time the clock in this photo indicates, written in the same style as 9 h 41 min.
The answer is 4 h 48 min
